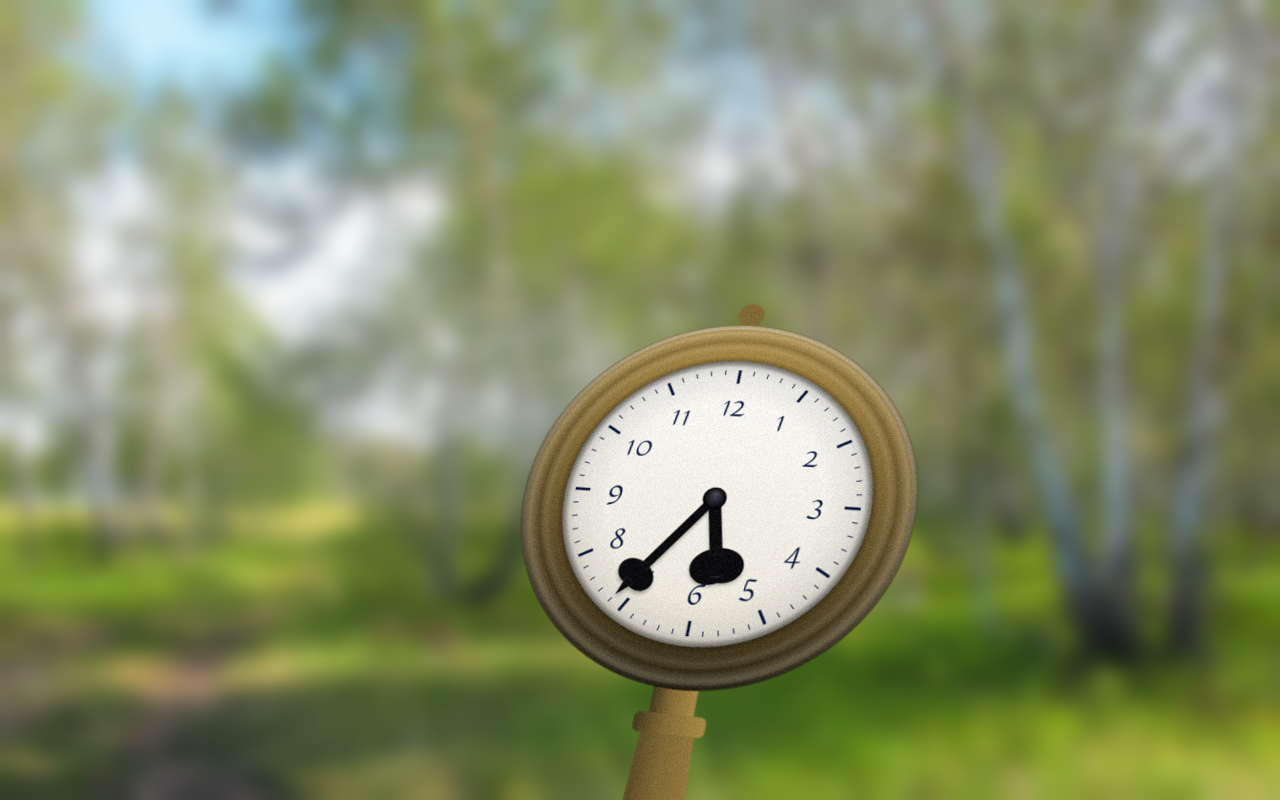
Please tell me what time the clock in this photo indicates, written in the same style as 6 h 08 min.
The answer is 5 h 36 min
